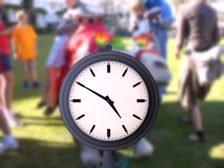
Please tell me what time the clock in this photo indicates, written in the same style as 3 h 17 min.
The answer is 4 h 50 min
